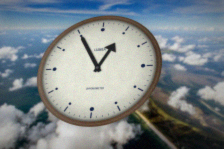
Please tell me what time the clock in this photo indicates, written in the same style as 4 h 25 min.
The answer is 12 h 55 min
